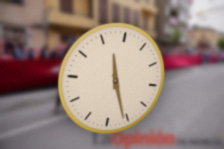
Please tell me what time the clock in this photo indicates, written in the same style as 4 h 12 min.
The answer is 11 h 26 min
